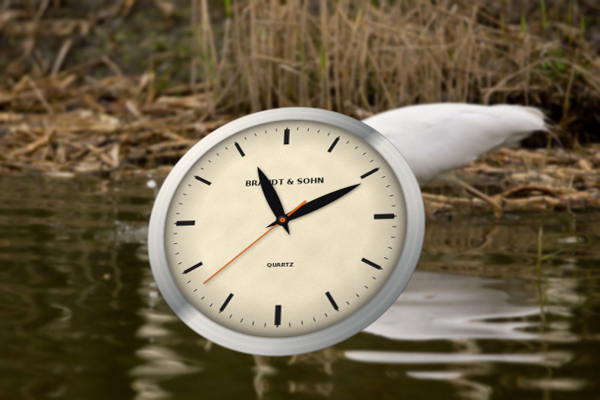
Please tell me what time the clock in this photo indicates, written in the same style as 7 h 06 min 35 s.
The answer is 11 h 10 min 38 s
